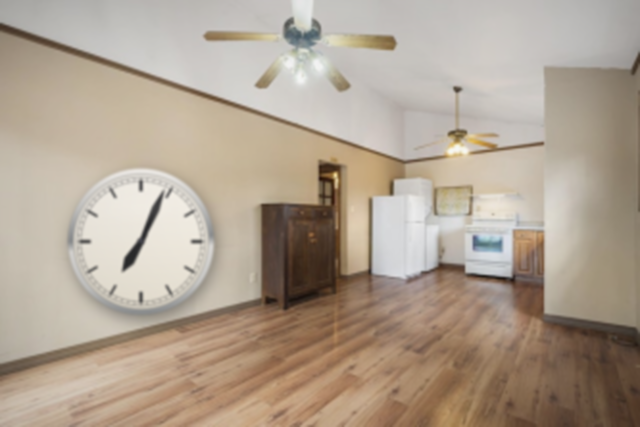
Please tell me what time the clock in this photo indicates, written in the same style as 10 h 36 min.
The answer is 7 h 04 min
